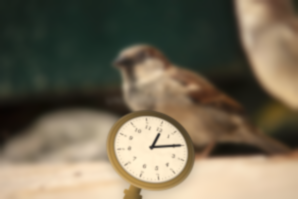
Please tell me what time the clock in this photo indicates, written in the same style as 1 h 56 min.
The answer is 12 h 10 min
